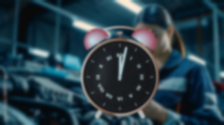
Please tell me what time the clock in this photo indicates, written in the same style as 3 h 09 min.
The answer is 12 h 02 min
